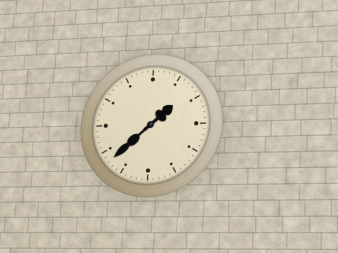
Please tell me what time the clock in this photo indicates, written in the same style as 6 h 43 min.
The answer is 1 h 38 min
